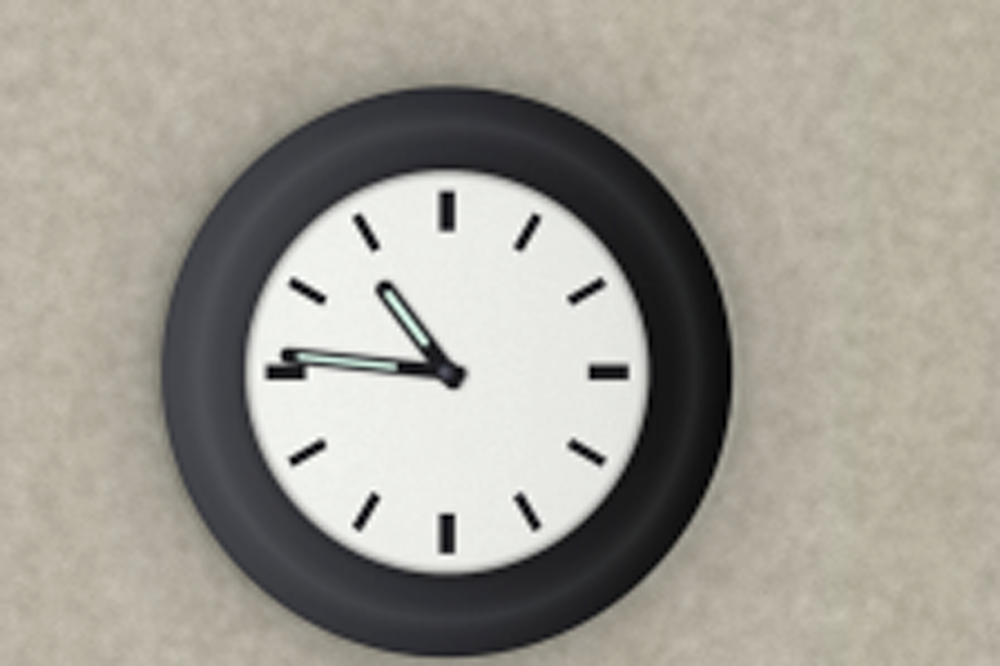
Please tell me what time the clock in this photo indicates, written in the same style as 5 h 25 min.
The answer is 10 h 46 min
